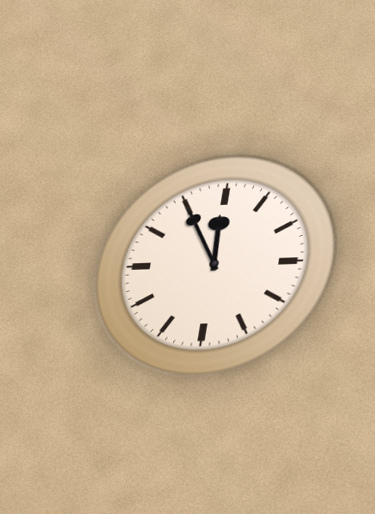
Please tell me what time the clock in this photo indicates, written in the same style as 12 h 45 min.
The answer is 11 h 55 min
